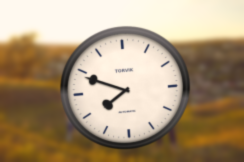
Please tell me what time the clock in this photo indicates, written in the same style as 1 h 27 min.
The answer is 7 h 49 min
